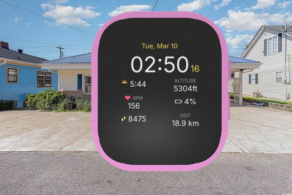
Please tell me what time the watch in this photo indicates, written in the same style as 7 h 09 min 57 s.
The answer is 2 h 50 min 16 s
